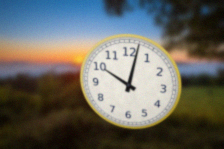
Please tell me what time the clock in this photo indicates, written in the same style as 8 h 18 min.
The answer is 10 h 02 min
